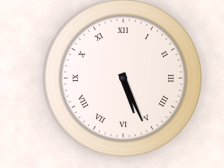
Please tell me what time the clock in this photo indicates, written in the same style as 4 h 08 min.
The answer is 5 h 26 min
